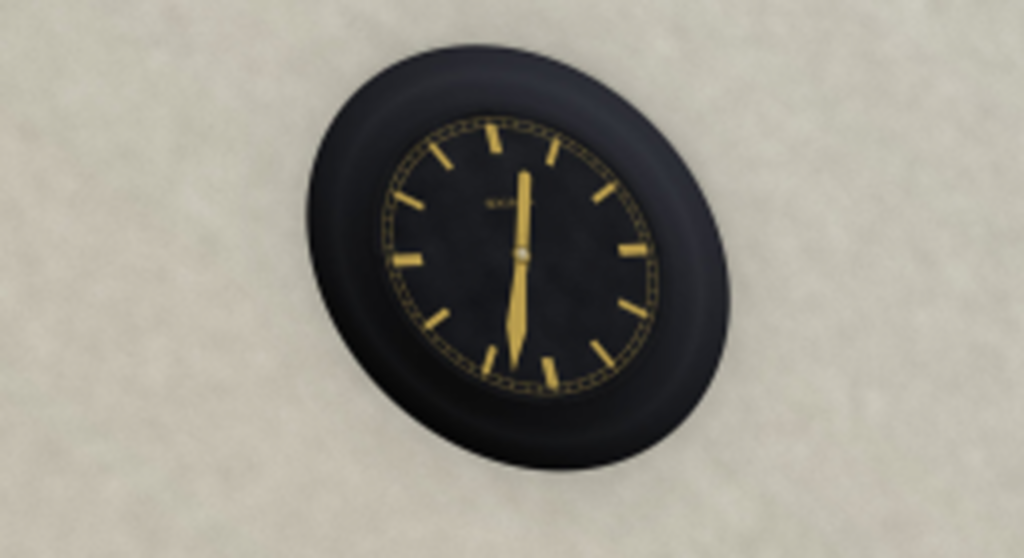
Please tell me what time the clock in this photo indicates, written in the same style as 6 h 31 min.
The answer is 12 h 33 min
